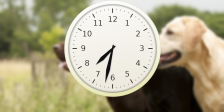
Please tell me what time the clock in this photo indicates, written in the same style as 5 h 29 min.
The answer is 7 h 32 min
